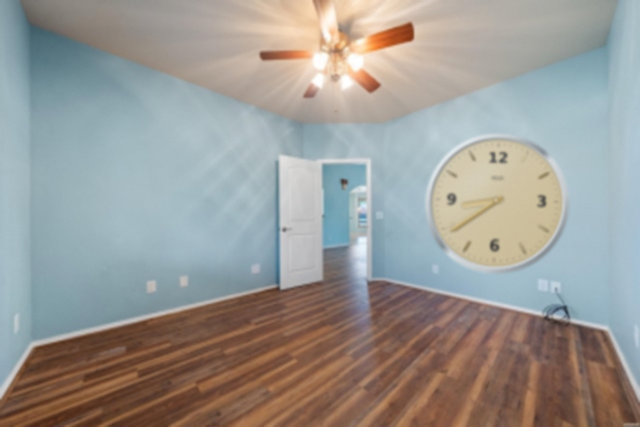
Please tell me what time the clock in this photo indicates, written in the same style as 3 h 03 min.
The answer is 8 h 39 min
